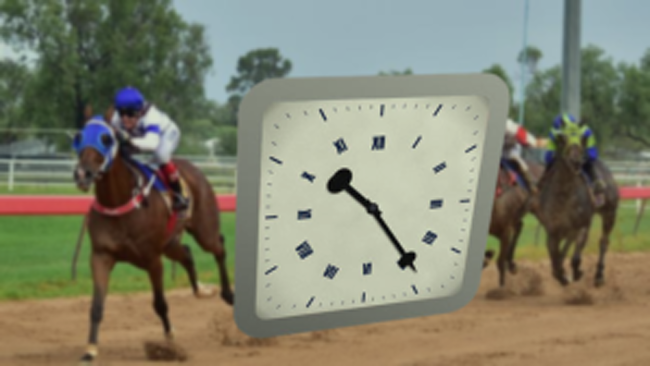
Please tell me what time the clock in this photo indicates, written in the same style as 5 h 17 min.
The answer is 10 h 24 min
